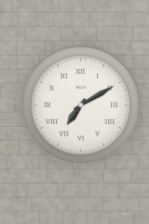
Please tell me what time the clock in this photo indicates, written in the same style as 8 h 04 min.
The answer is 7 h 10 min
